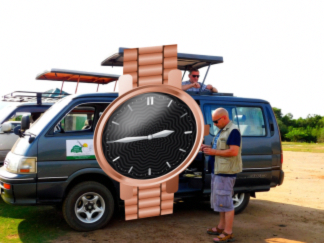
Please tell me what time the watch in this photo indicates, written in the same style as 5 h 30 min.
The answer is 2 h 45 min
